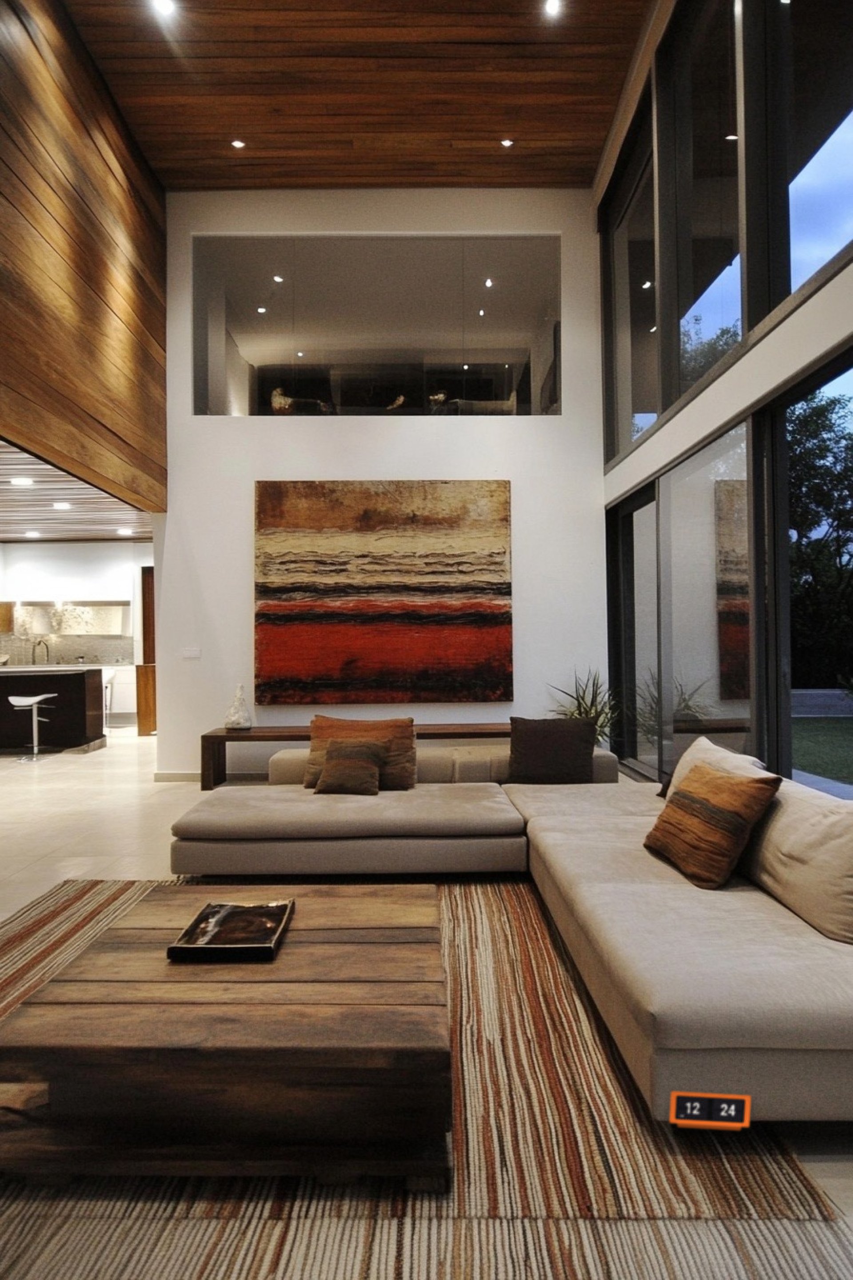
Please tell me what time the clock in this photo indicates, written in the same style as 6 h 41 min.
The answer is 12 h 24 min
